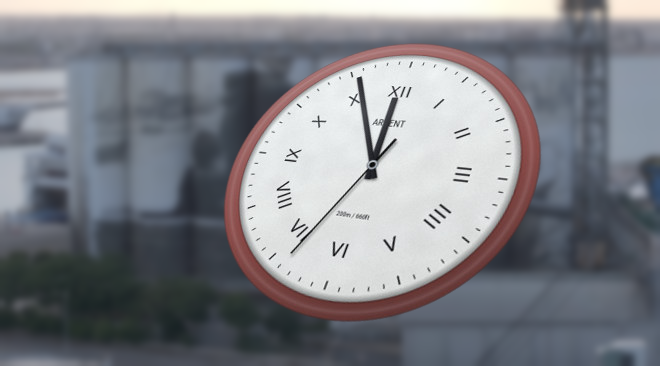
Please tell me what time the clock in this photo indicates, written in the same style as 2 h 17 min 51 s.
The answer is 11 h 55 min 34 s
